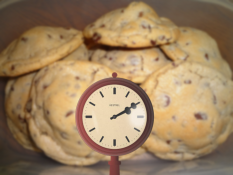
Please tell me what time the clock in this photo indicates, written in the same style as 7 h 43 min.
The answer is 2 h 10 min
